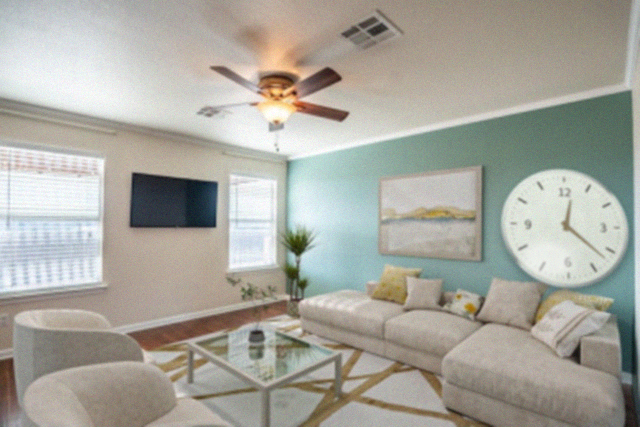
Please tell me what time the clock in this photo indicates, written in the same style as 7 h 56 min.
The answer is 12 h 22 min
